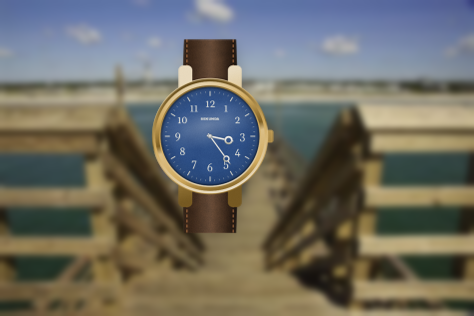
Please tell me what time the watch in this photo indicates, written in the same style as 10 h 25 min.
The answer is 3 h 24 min
